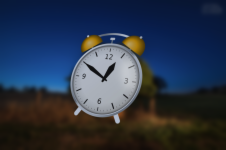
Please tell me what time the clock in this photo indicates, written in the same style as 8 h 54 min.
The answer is 12 h 50 min
